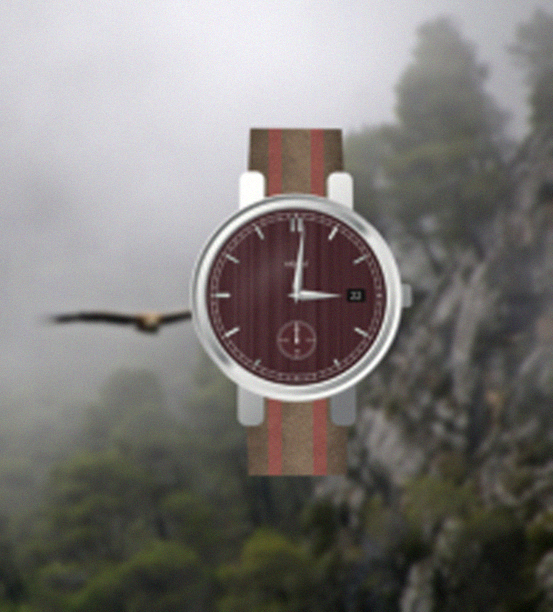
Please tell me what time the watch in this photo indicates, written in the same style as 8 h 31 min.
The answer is 3 h 01 min
